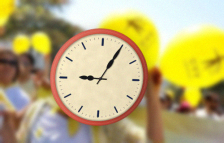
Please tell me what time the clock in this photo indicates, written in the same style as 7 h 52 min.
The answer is 9 h 05 min
